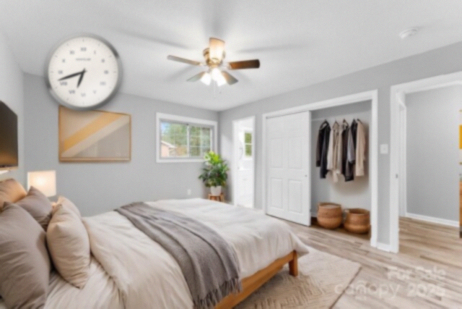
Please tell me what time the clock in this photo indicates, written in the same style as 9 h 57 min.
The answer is 6 h 42 min
